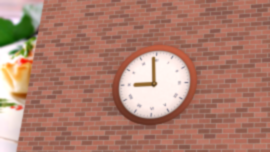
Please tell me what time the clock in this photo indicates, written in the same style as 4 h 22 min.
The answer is 8 h 59 min
